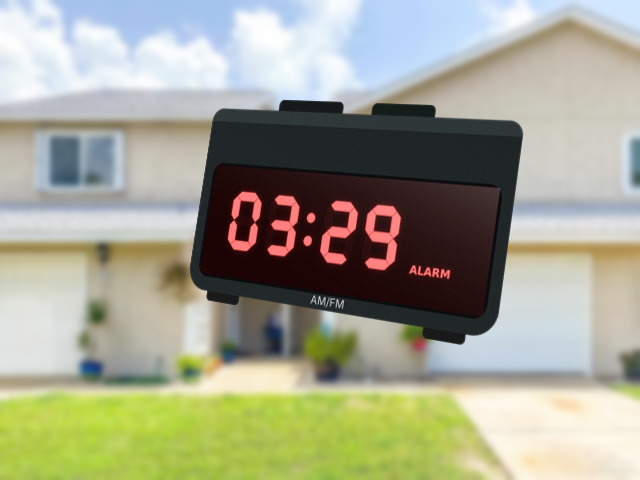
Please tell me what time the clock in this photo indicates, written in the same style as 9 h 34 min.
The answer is 3 h 29 min
